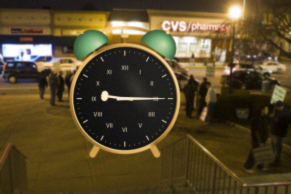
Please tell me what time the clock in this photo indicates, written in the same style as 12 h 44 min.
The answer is 9 h 15 min
